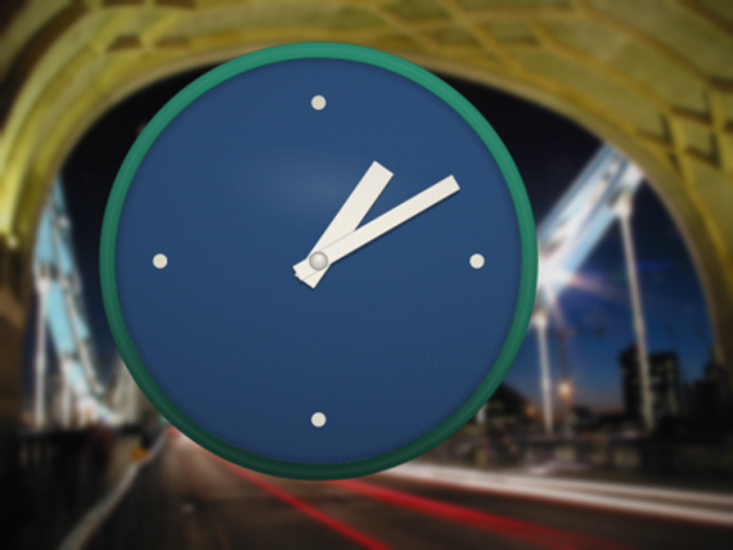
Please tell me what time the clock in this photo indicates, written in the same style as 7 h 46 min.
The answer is 1 h 10 min
